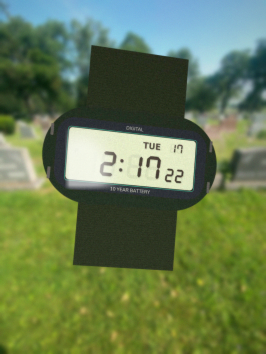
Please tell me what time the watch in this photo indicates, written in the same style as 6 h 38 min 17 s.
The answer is 2 h 17 min 22 s
